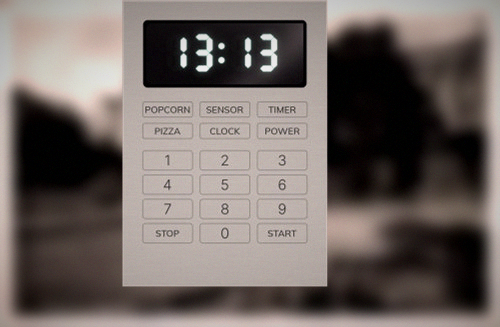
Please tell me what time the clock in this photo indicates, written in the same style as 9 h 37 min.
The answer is 13 h 13 min
